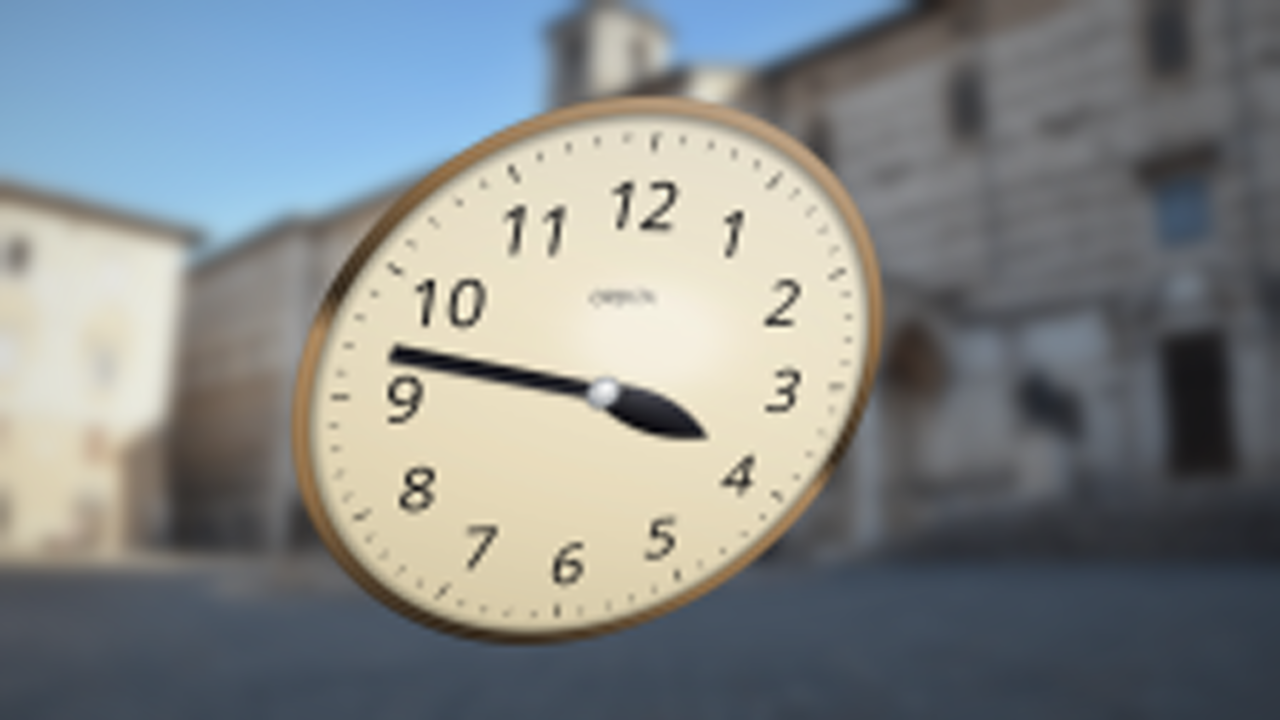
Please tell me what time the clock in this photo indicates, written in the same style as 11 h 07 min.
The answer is 3 h 47 min
